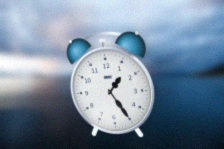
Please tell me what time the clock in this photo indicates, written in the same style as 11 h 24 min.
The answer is 1 h 25 min
